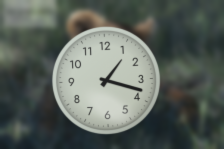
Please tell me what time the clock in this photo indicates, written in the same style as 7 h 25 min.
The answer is 1 h 18 min
